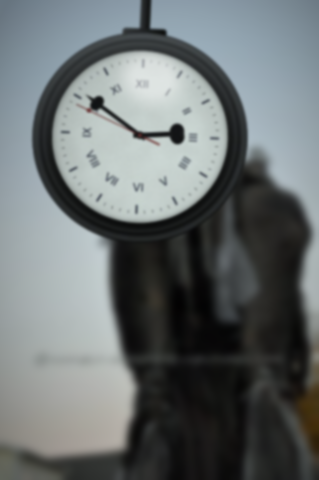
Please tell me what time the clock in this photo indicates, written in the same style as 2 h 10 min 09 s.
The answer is 2 h 50 min 49 s
